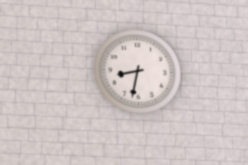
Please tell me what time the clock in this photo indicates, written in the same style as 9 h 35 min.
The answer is 8 h 32 min
